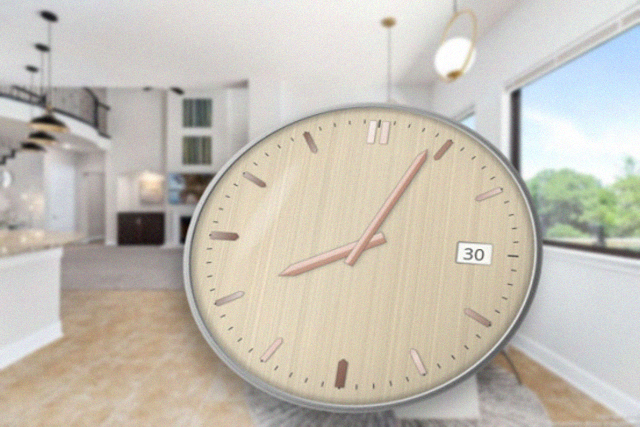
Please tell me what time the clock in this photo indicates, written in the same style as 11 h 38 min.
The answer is 8 h 04 min
